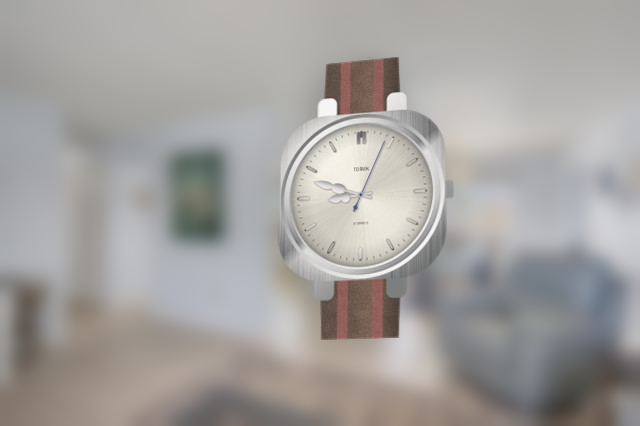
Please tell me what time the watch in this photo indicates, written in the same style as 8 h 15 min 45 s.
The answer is 8 h 48 min 04 s
